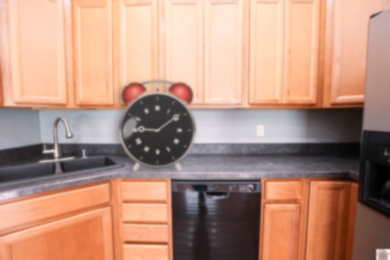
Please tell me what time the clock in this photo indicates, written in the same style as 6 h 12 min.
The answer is 9 h 09 min
